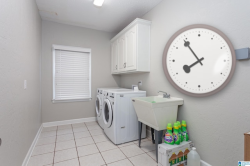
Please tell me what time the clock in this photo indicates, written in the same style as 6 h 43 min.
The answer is 7 h 54 min
